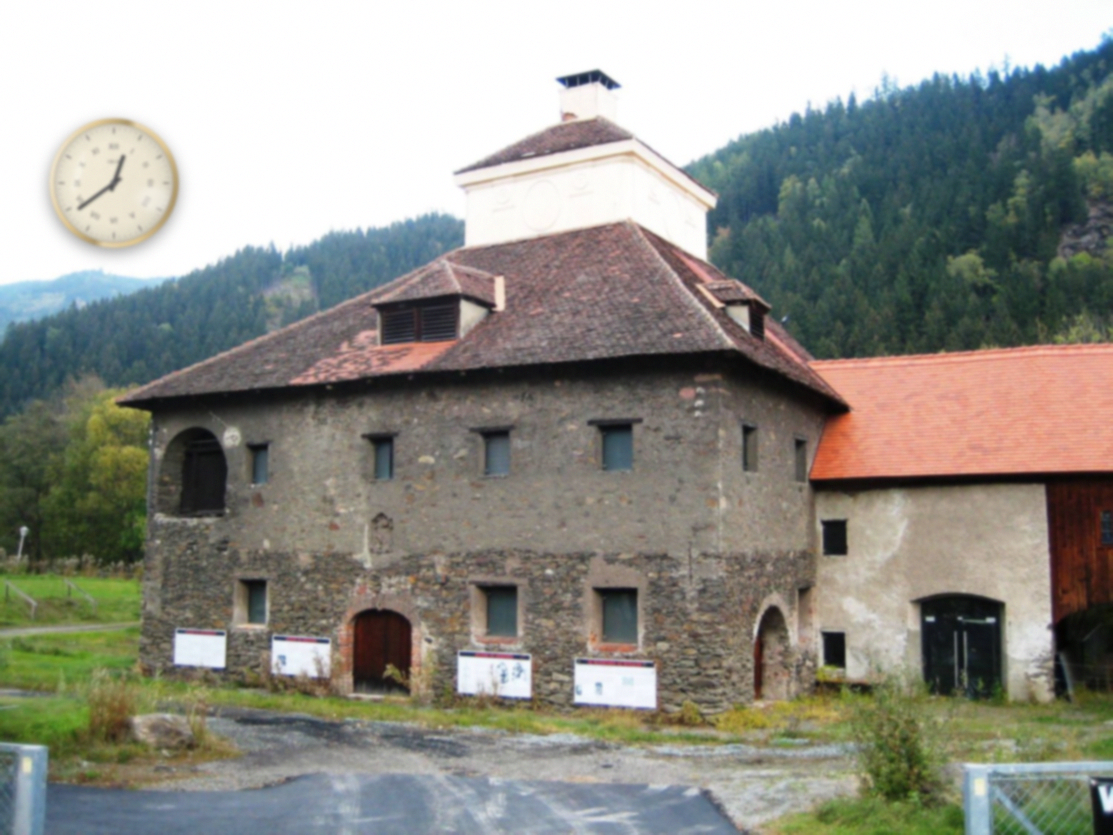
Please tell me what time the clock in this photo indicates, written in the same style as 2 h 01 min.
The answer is 12 h 39 min
